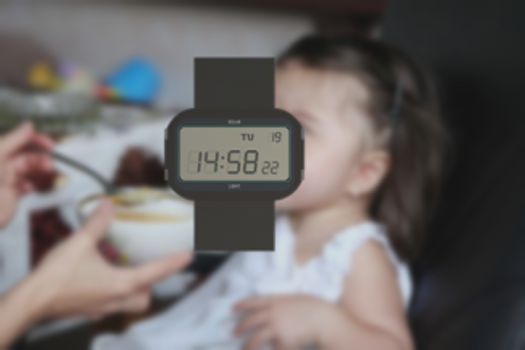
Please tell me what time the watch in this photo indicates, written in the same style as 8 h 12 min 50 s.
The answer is 14 h 58 min 22 s
